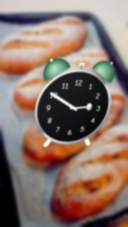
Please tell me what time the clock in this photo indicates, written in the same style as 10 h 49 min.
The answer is 2 h 50 min
